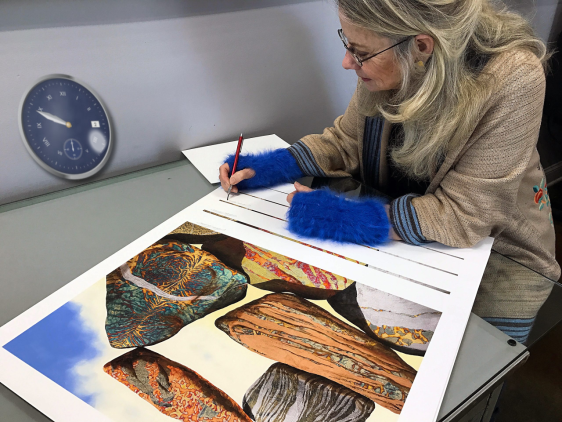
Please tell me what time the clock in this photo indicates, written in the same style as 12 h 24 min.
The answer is 9 h 49 min
